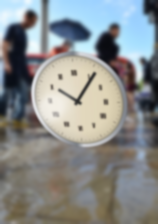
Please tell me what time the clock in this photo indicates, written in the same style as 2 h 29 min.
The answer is 10 h 06 min
